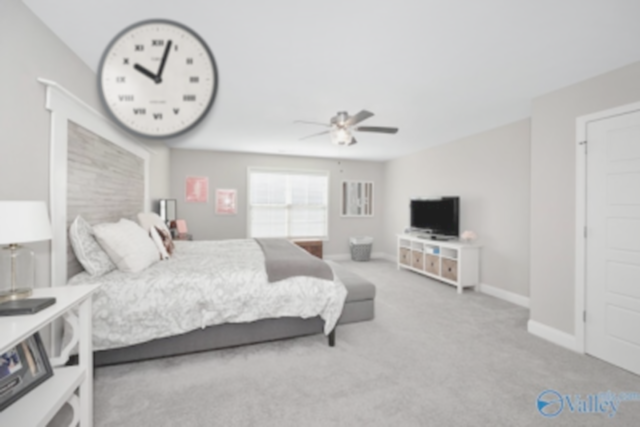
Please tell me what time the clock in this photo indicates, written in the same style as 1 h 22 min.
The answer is 10 h 03 min
